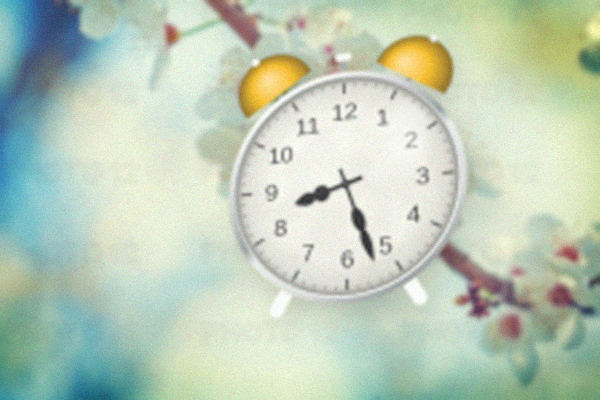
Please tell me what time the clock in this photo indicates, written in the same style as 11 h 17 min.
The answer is 8 h 27 min
